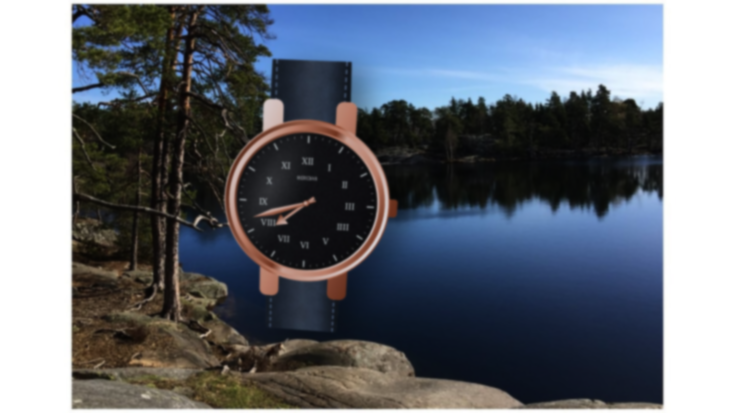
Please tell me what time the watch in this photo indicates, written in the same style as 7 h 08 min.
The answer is 7 h 42 min
